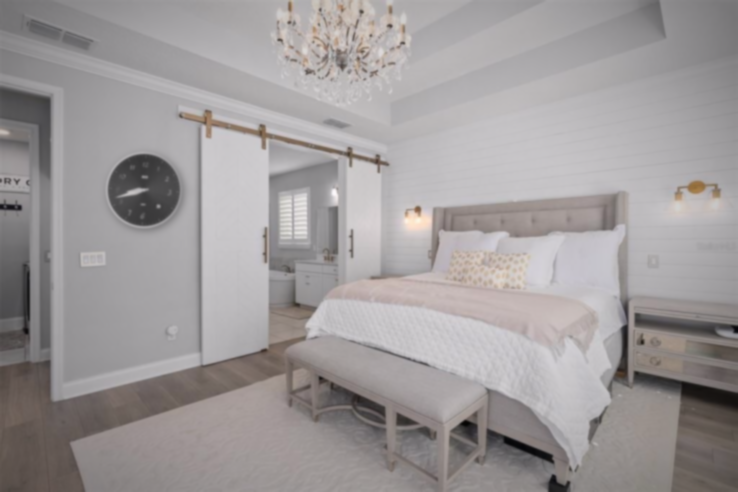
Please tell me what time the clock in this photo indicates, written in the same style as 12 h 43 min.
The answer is 8 h 42 min
